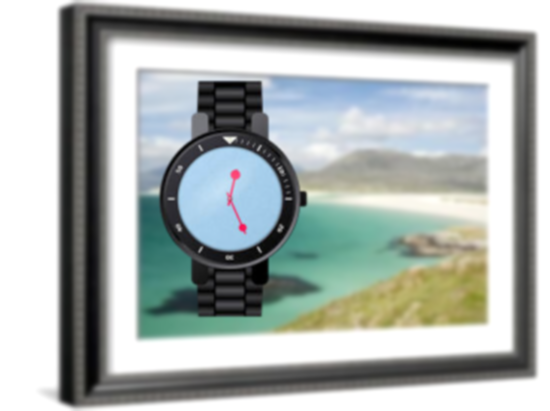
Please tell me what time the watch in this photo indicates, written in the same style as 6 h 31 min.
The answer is 12 h 26 min
